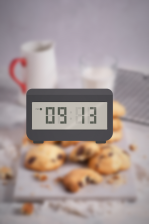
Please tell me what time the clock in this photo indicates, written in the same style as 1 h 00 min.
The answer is 9 h 13 min
